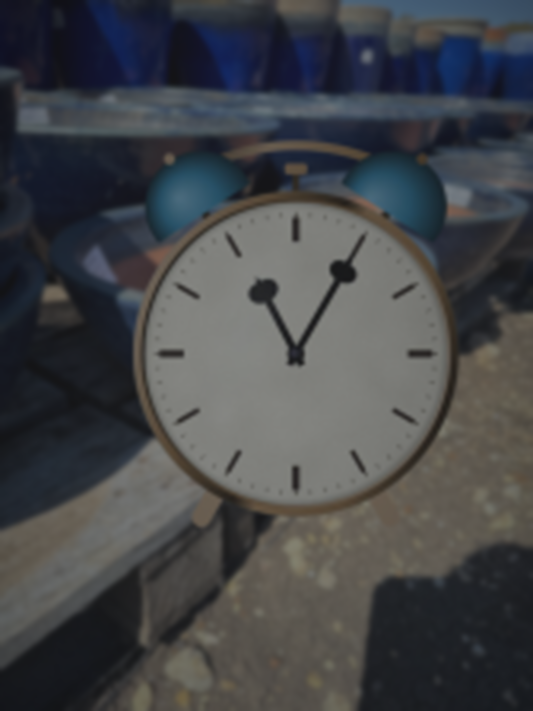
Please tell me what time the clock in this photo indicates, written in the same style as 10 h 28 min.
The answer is 11 h 05 min
